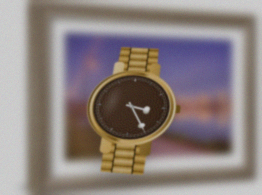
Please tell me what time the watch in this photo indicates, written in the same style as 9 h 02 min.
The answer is 3 h 25 min
